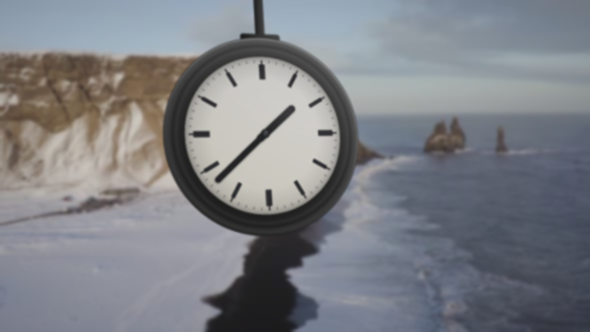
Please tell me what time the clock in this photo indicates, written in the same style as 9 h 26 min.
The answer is 1 h 38 min
